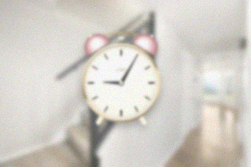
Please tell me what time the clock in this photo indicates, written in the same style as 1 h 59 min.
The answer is 9 h 05 min
